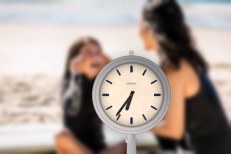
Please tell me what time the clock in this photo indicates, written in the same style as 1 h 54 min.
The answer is 6 h 36 min
